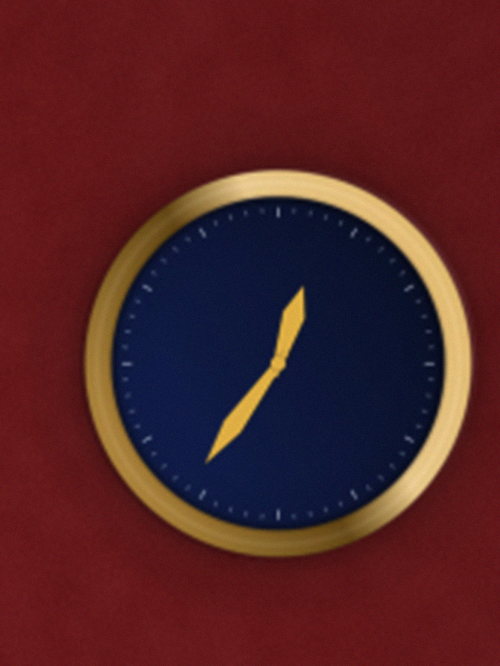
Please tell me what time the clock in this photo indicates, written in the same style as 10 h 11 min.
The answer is 12 h 36 min
